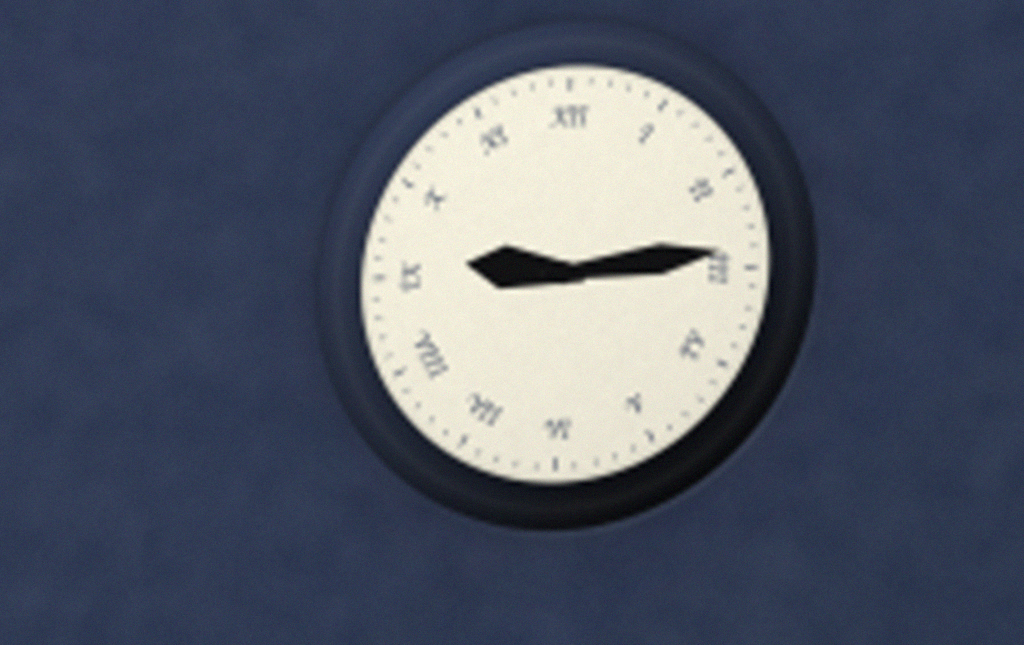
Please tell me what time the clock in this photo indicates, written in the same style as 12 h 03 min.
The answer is 9 h 14 min
